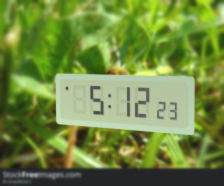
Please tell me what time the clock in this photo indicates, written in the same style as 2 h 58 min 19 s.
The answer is 5 h 12 min 23 s
